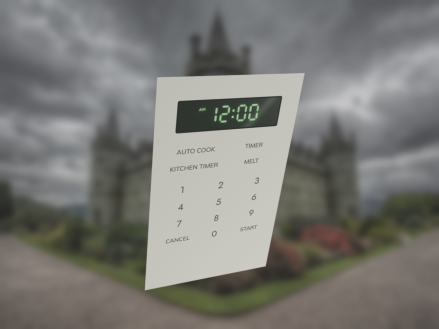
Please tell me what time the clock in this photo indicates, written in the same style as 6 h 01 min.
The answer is 12 h 00 min
